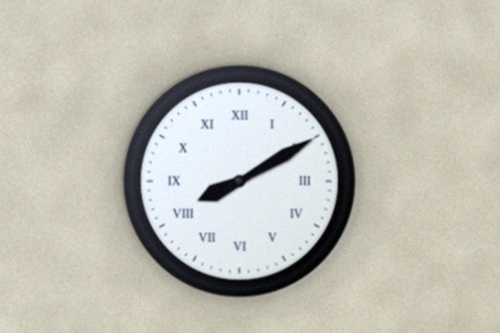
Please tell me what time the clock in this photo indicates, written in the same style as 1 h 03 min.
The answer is 8 h 10 min
